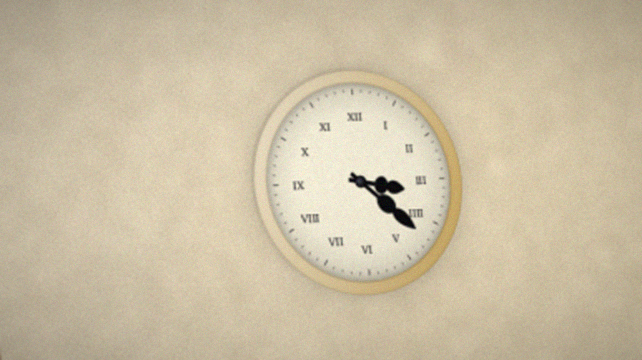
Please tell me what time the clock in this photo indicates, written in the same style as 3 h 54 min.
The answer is 3 h 22 min
